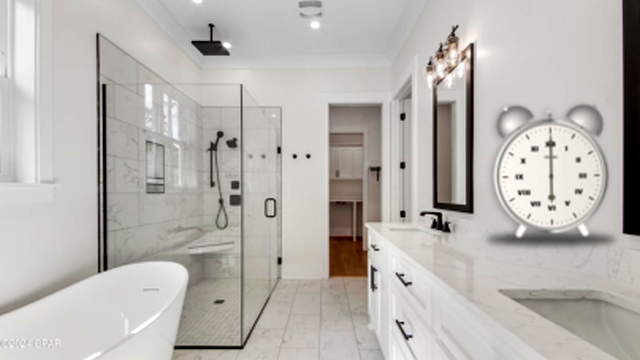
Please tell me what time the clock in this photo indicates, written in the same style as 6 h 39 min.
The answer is 6 h 00 min
